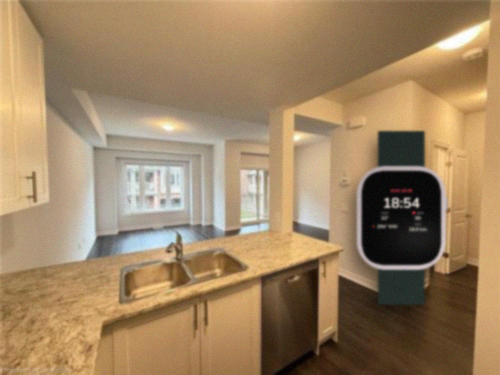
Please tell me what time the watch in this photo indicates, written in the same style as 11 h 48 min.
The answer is 18 h 54 min
